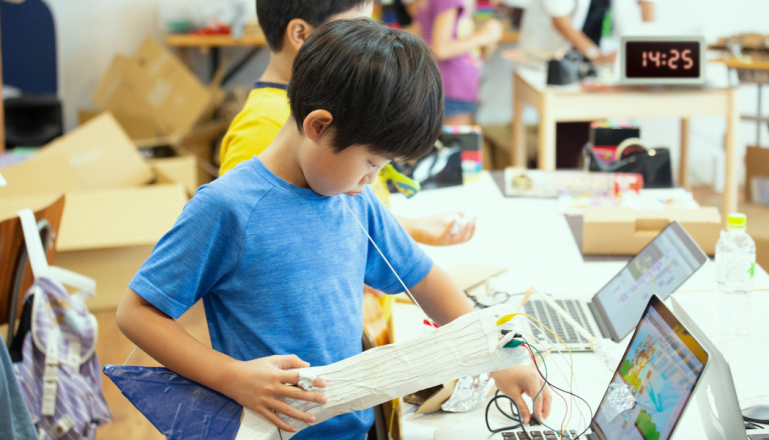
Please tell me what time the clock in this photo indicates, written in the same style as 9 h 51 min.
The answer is 14 h 25 min
